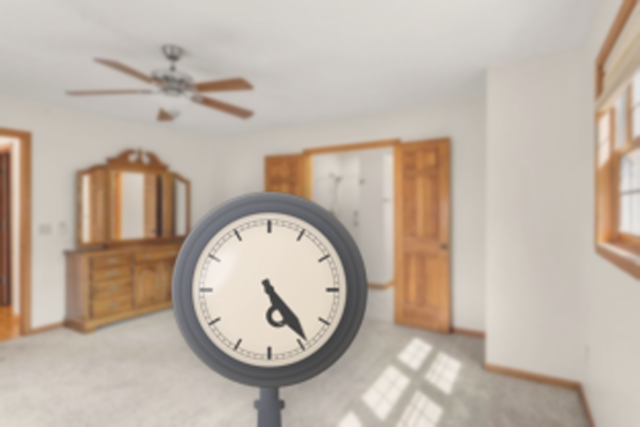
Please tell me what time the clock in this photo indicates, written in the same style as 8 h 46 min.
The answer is 5 h 24 min
